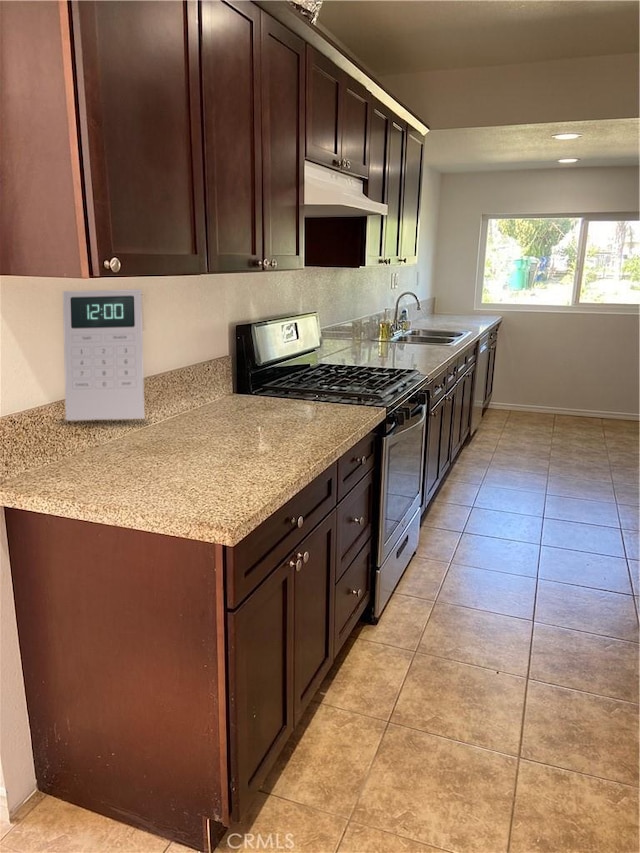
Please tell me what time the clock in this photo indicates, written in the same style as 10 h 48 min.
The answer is 12 h 00 min
